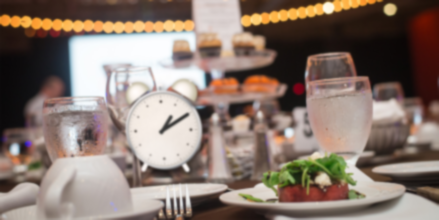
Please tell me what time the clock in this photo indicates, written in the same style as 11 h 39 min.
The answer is 1 h 10 min
